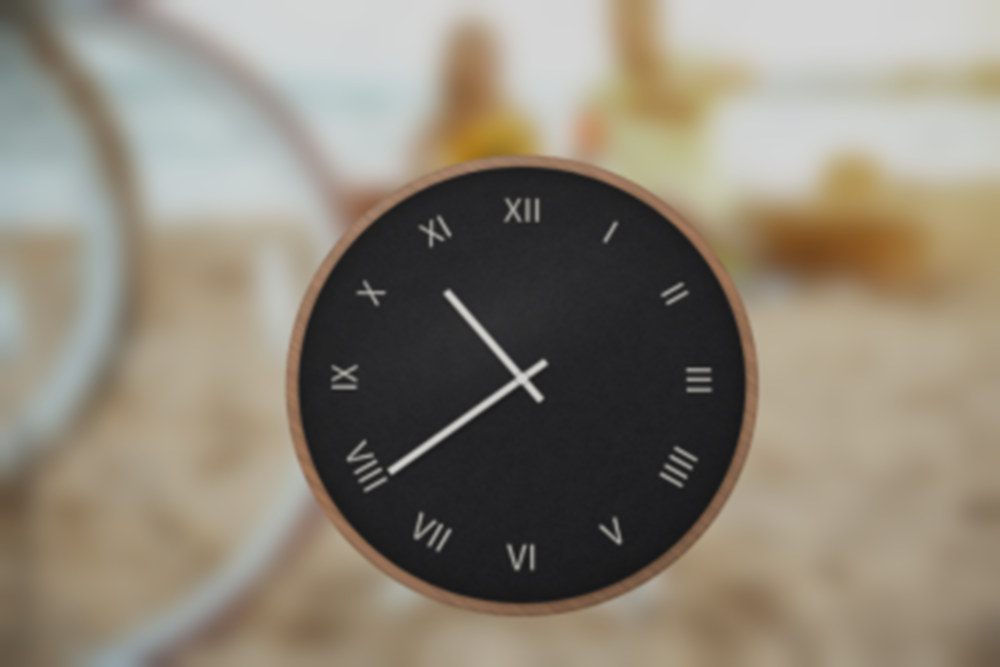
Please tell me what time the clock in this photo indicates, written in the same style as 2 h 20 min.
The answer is 10 h 39 min
